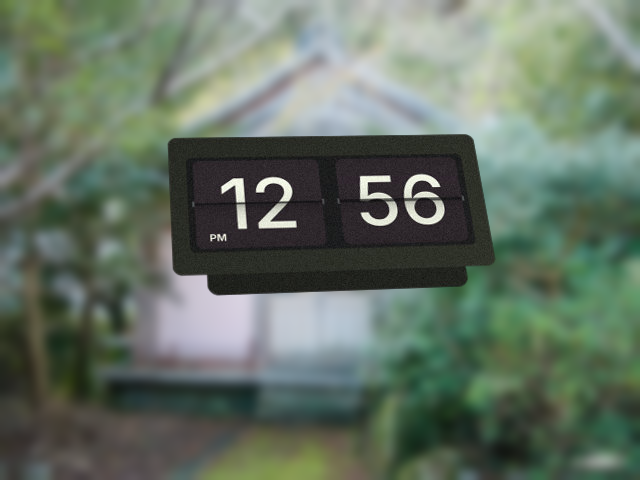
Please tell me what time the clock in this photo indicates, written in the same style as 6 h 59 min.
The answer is 12 h 56 min
